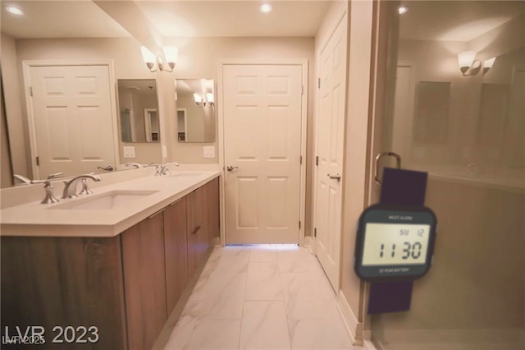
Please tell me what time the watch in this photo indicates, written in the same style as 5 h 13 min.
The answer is 11 h 30 min
